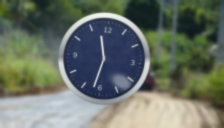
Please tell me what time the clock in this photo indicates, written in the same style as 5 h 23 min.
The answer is 11 h 32 min
